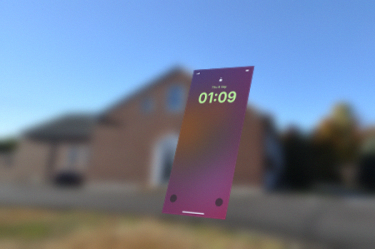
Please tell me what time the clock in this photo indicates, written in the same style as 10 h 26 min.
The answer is 1 h 09 min
